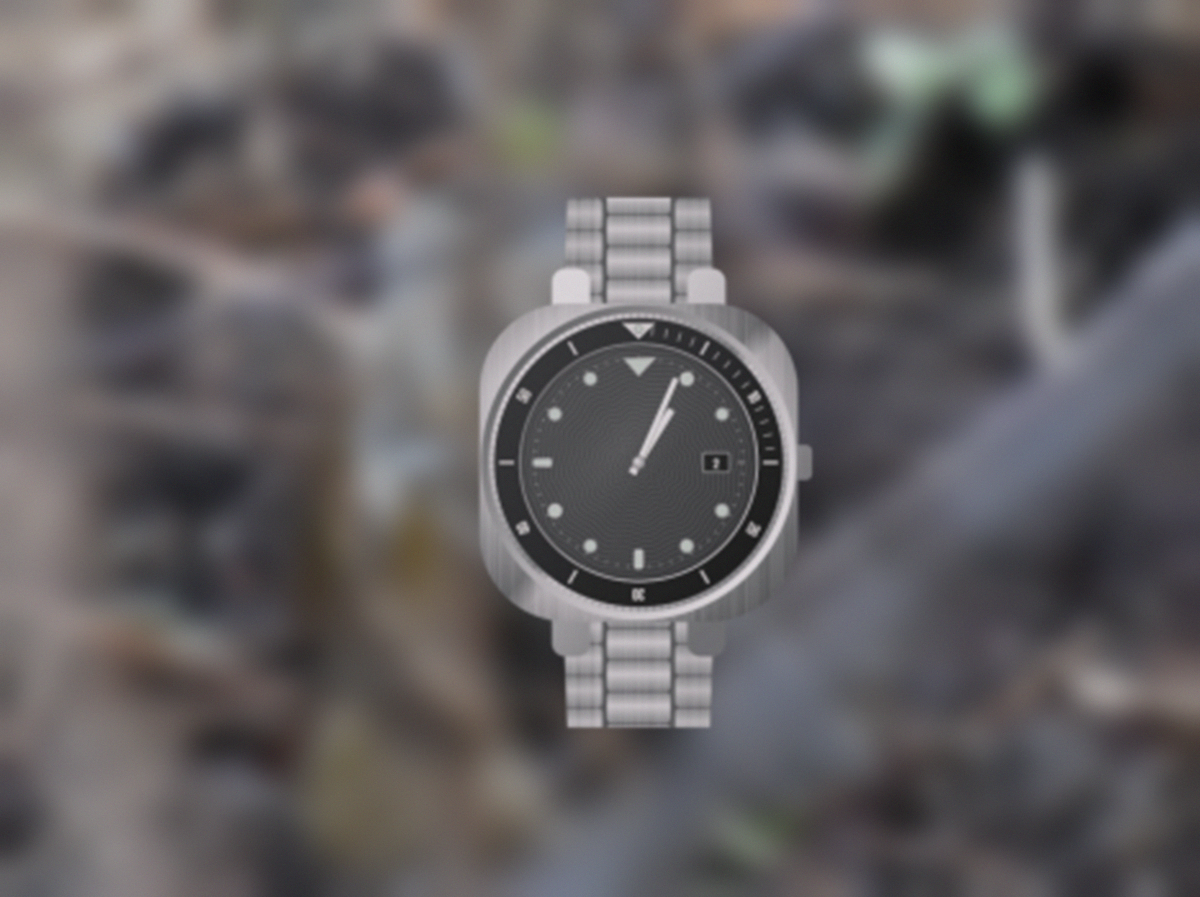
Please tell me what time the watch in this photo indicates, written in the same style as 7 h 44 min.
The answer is 1 h 04 min
